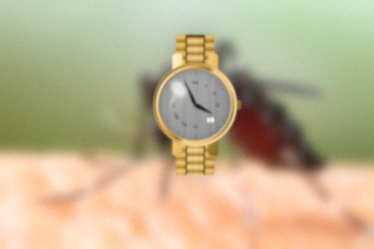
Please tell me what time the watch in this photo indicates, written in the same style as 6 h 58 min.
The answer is 3 h 56 min
